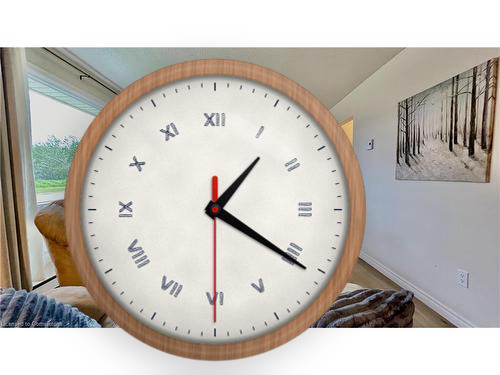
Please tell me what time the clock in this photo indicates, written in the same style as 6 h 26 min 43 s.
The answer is 1 h 20 min 30 s
